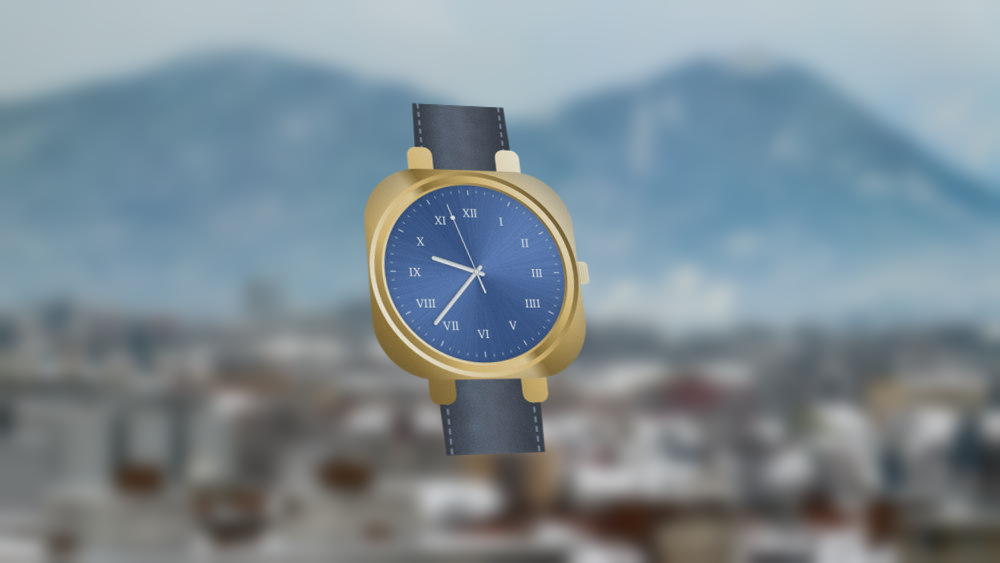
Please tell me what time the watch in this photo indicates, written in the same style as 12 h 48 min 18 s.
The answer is 9 h 36 min 57 s
